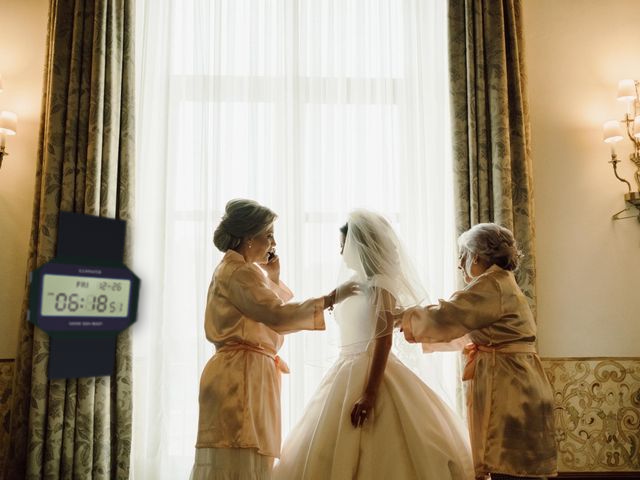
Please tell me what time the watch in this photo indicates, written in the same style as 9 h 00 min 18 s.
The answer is 6 h 18 min 51 s
